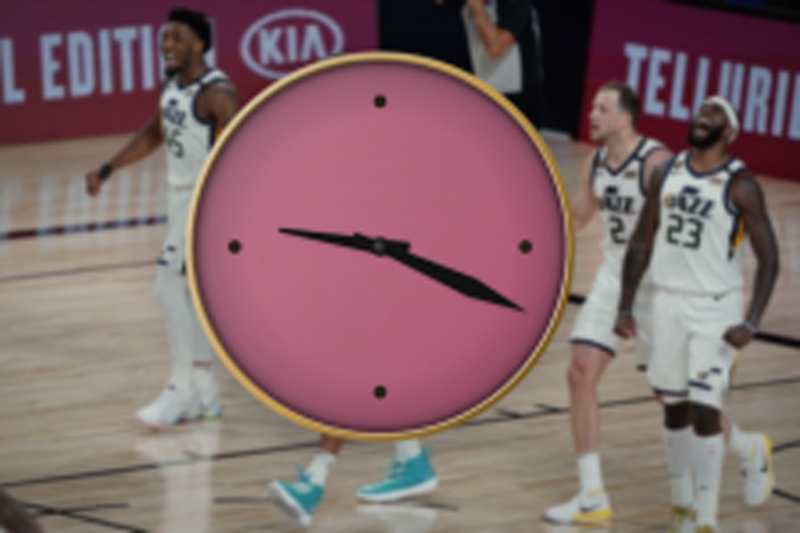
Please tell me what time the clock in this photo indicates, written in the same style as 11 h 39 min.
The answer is 9 h 19 min
